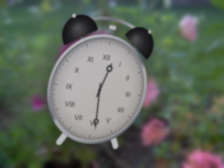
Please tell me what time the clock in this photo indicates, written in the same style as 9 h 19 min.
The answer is 12 h 29 min
